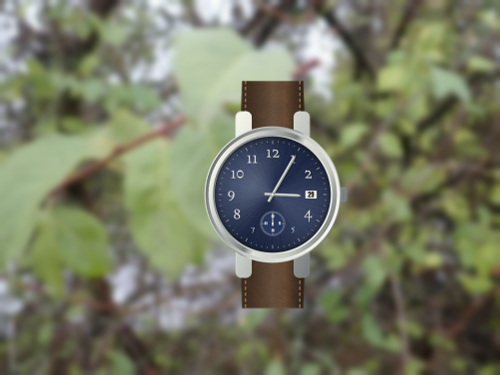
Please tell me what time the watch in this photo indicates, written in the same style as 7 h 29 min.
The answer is 3 h 05 min
